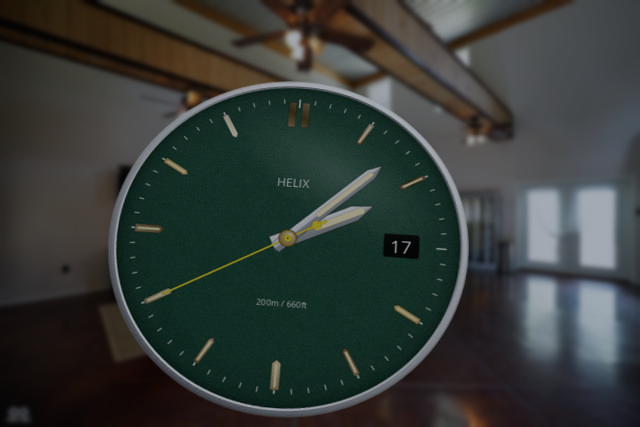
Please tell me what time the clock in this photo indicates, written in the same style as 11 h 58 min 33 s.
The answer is 2 h 07 min 40 s
